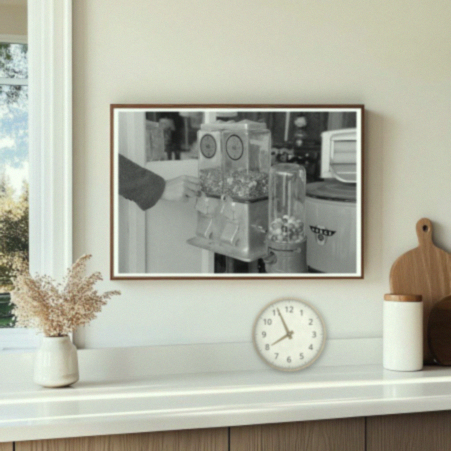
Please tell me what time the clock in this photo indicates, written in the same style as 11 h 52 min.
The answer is 7 h 56 min
